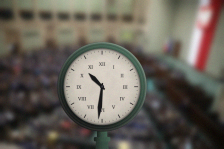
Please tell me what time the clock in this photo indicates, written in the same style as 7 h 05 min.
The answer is 10 h 31 min
